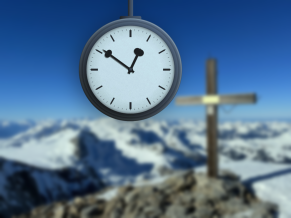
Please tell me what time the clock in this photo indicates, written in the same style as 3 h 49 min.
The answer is 12 h 51 min
